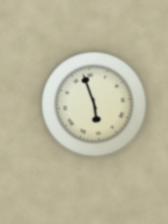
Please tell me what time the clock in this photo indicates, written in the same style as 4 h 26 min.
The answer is 5 h 58 min
